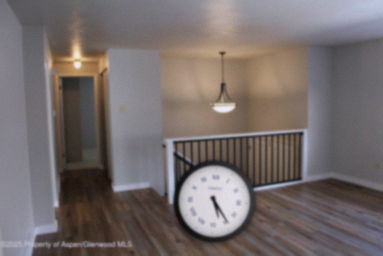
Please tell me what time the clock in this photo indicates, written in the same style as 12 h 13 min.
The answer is 5 h 24 min
